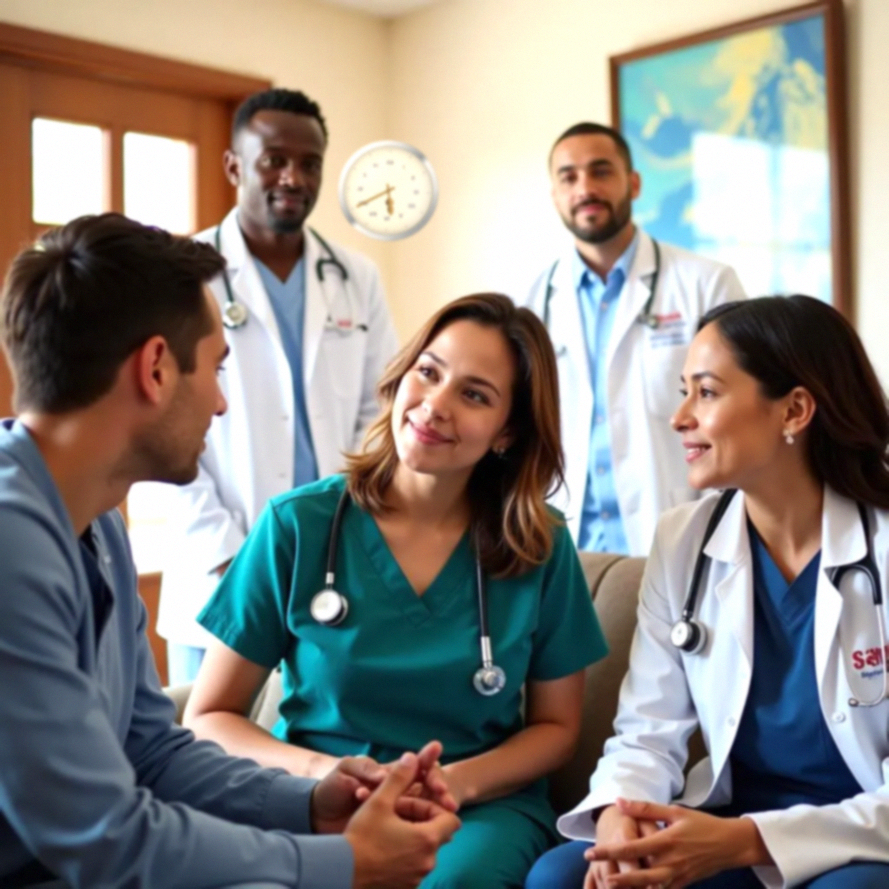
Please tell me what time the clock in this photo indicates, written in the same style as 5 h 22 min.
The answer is 5 h 40 min
